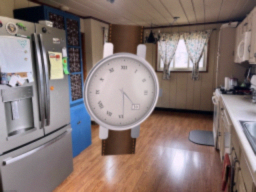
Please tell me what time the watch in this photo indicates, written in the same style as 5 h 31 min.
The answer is 4 h 29 min
